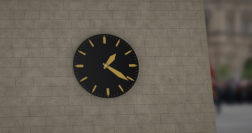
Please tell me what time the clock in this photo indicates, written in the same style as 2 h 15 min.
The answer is 1 h 21 min
